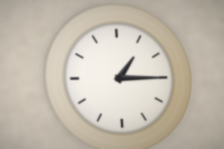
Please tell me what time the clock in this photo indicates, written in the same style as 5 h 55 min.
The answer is 1 h 15 min
